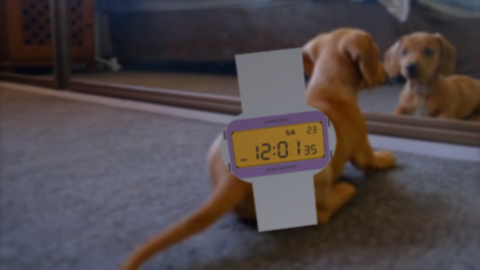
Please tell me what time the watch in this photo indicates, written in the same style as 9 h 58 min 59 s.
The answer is 12 h 01 min 35 s
